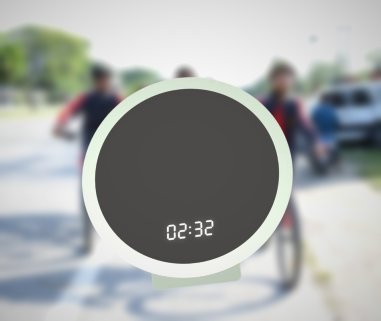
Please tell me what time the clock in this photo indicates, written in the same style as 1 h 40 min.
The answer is 2 h 32 min
